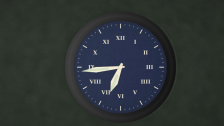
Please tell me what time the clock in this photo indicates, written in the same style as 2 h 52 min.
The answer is 6 h 44 min
